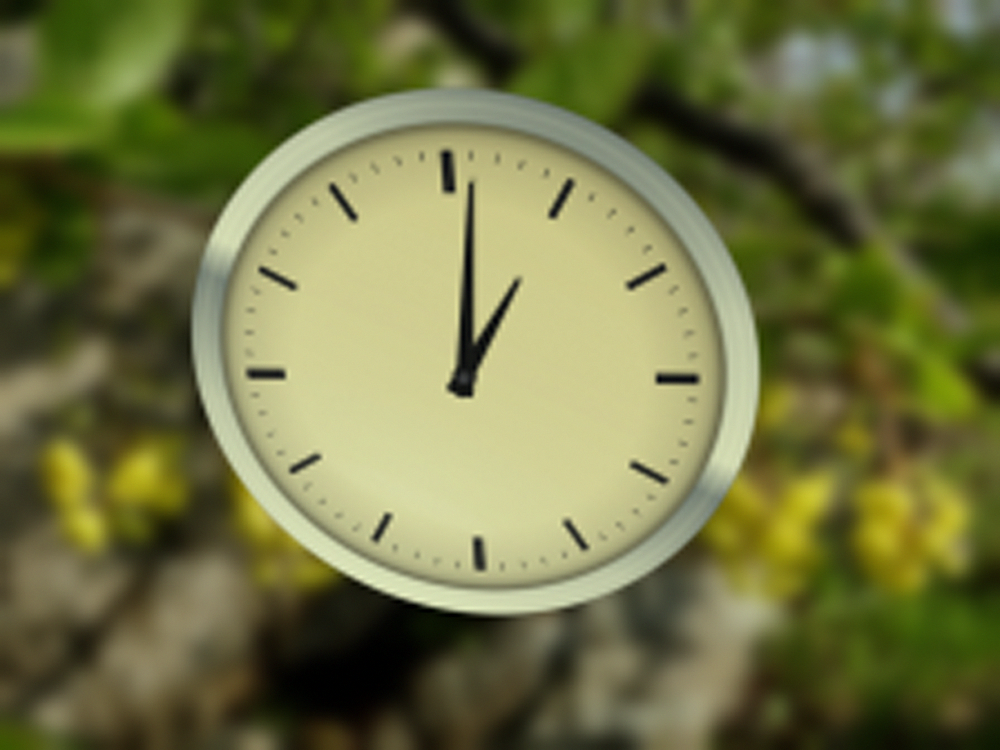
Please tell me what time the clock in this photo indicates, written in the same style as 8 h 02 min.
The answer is 1 h 01 min
